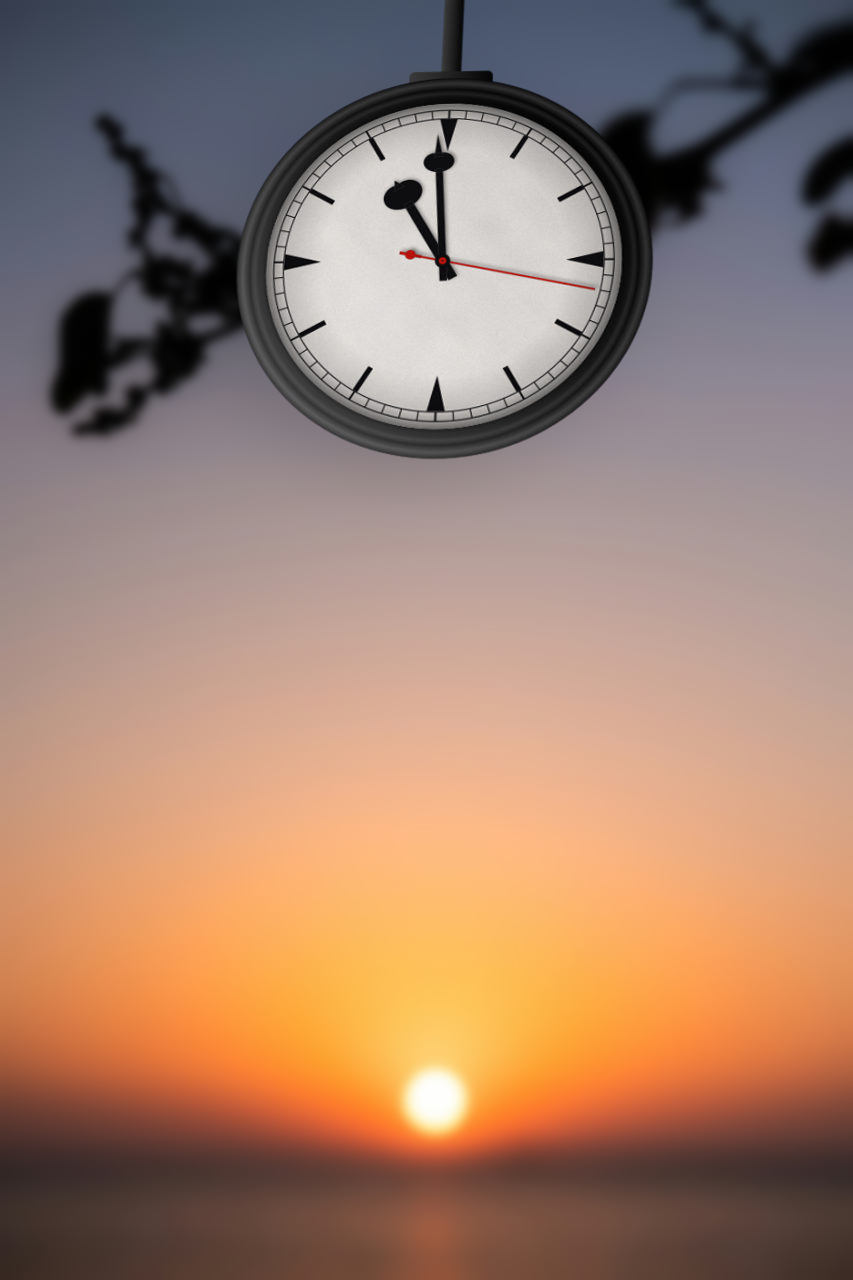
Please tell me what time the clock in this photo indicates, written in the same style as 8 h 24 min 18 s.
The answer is 10 h 59 min 17 s
